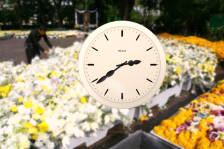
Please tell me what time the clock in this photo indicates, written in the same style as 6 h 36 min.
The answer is 2 h 39 min
